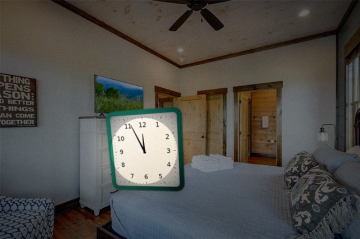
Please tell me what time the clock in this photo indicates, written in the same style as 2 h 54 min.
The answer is 11 h 56 min
